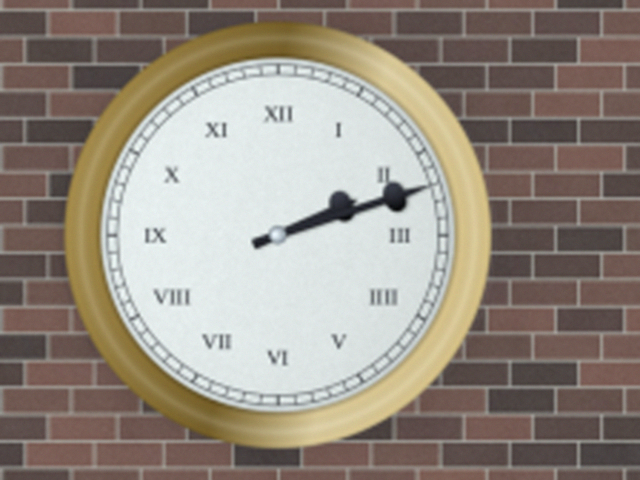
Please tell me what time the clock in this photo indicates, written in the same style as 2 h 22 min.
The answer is 2 h 12 min
